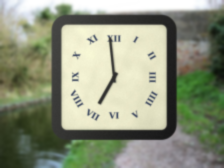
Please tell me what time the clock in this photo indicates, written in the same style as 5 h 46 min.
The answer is 6 h 59 min
